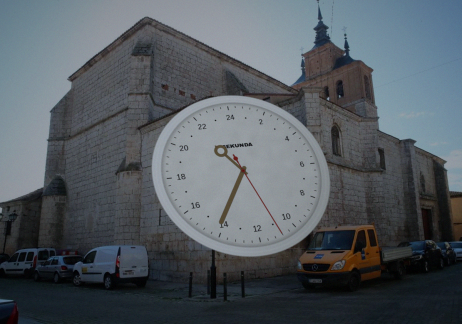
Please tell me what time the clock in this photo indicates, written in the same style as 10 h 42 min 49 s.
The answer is 21 h 35 min 27 s
